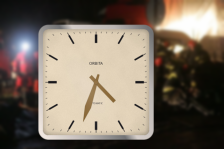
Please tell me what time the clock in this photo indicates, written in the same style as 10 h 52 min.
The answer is 4 h 33 min
